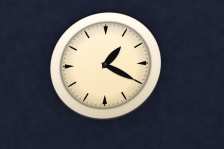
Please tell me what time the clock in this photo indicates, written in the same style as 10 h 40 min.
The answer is 1 h 20 min
